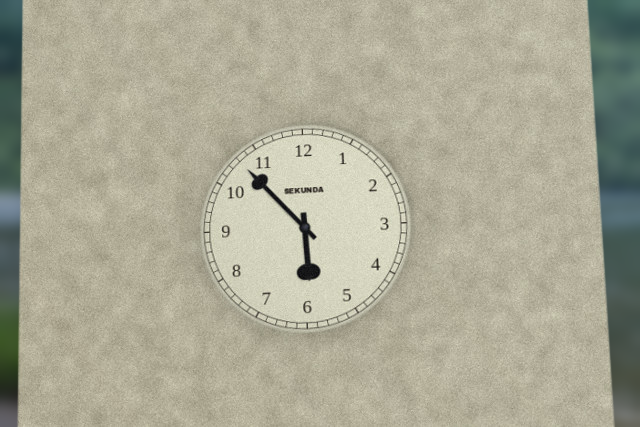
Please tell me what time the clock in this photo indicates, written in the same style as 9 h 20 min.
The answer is 5 h 53 min
